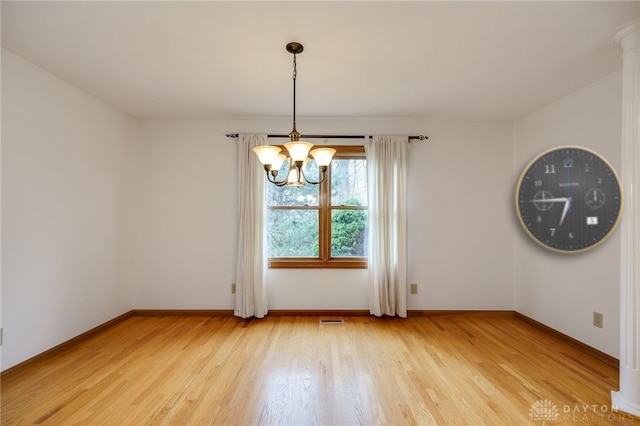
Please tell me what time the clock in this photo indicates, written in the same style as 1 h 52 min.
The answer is 6 h 45 min
